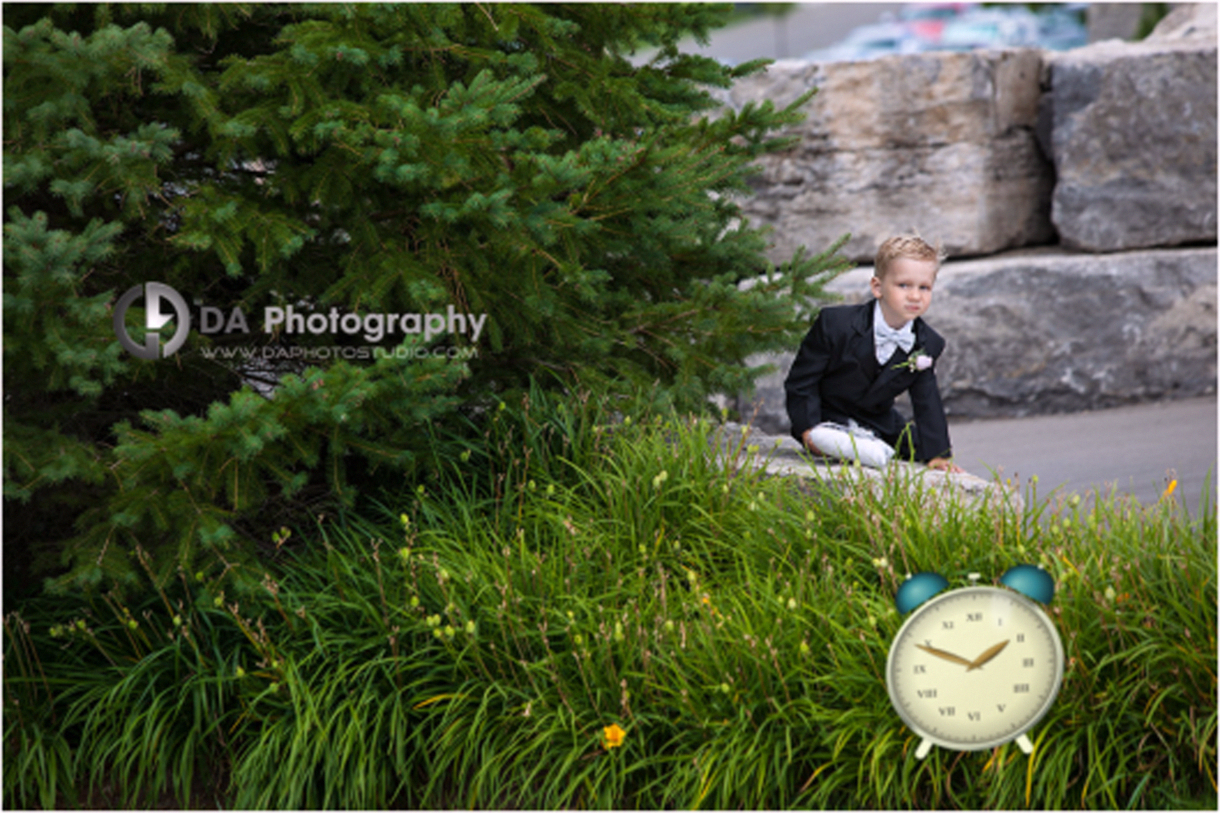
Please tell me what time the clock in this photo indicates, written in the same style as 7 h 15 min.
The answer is 1 h 49 min
